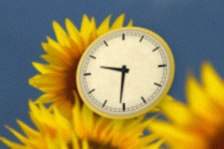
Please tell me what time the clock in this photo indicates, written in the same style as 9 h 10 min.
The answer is 9 h 31 min
